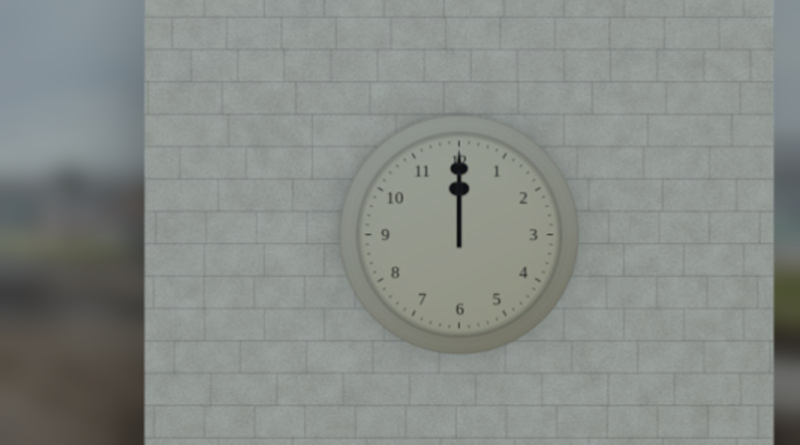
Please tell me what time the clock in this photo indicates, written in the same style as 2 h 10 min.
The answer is 12 h 00 min
